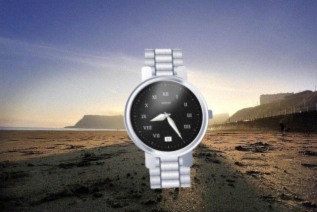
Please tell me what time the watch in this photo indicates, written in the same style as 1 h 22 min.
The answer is 8 h 25 min
